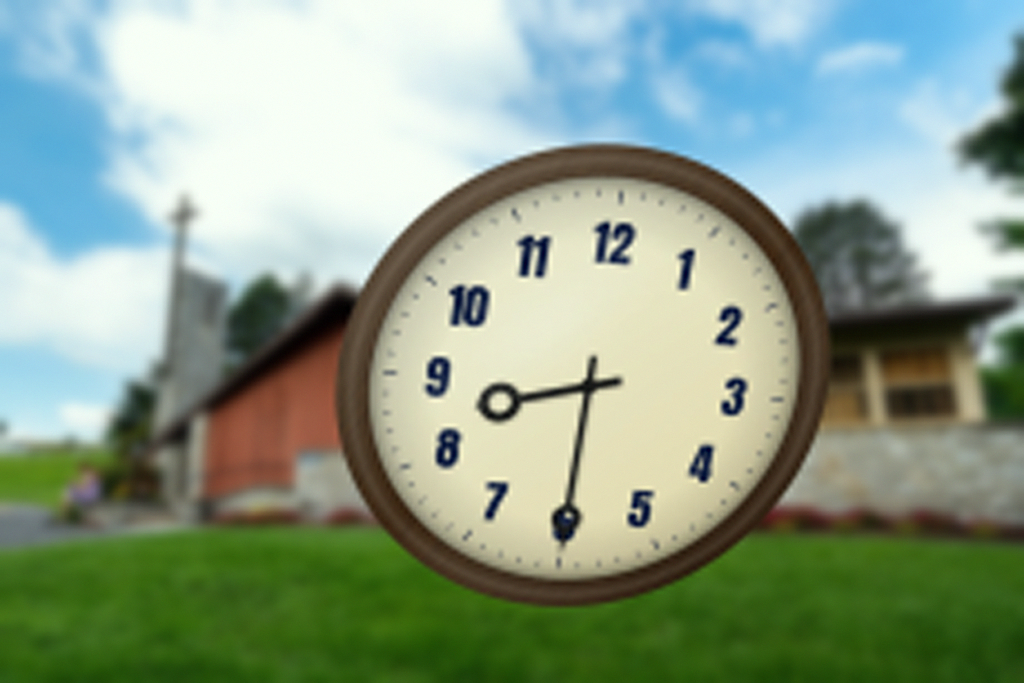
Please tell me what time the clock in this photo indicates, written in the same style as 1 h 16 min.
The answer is 8 h 30 min
